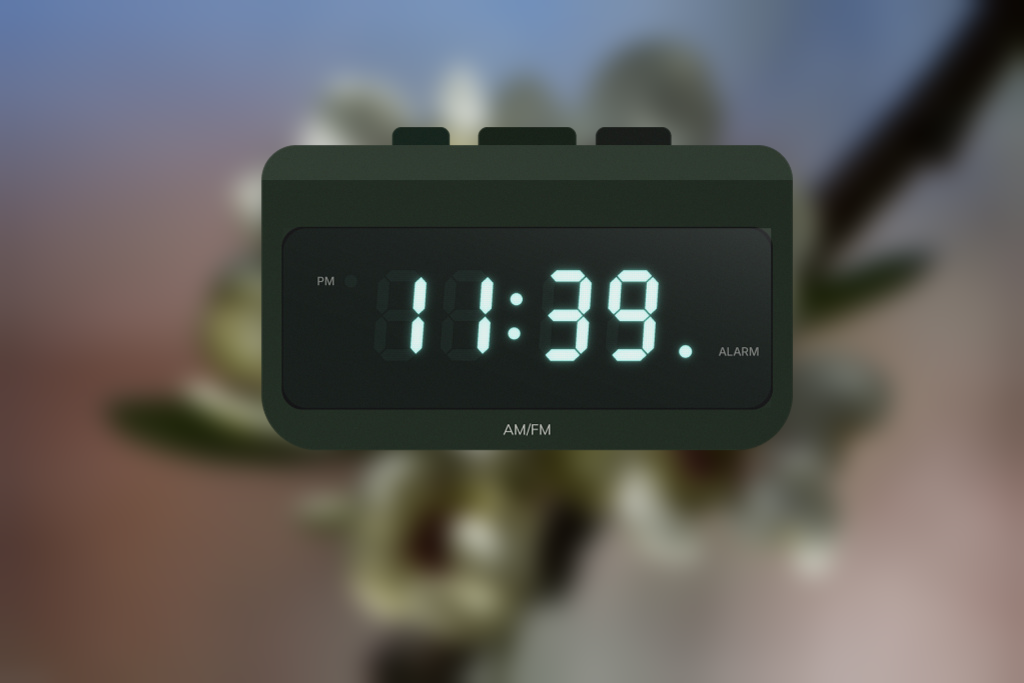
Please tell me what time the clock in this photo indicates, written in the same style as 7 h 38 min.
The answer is 11 h 39 min
